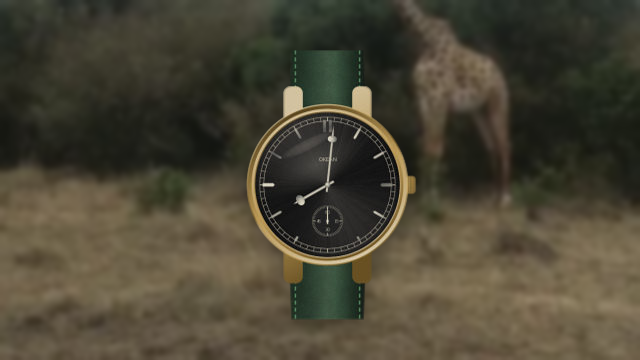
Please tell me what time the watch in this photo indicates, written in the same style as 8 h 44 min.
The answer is 8 h 01 min
